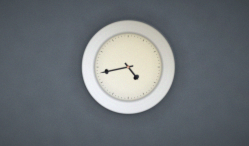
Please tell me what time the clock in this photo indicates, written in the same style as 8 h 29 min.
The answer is 4 h 43 min
